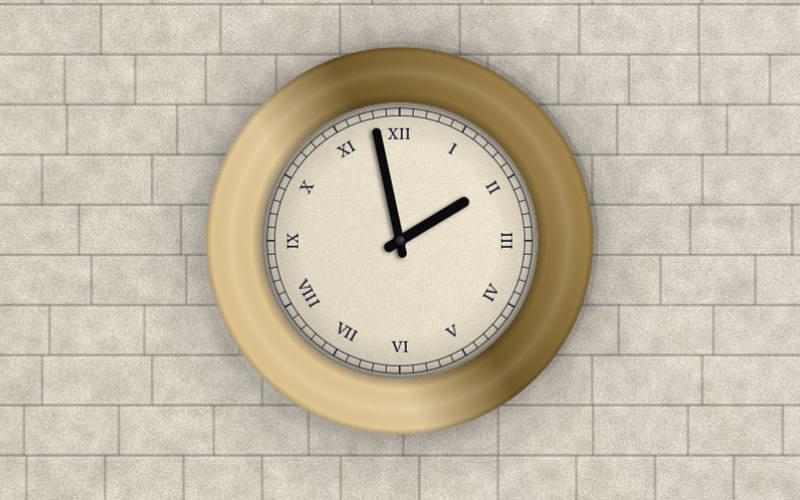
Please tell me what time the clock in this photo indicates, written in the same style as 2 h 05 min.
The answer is 1 h 58 min
